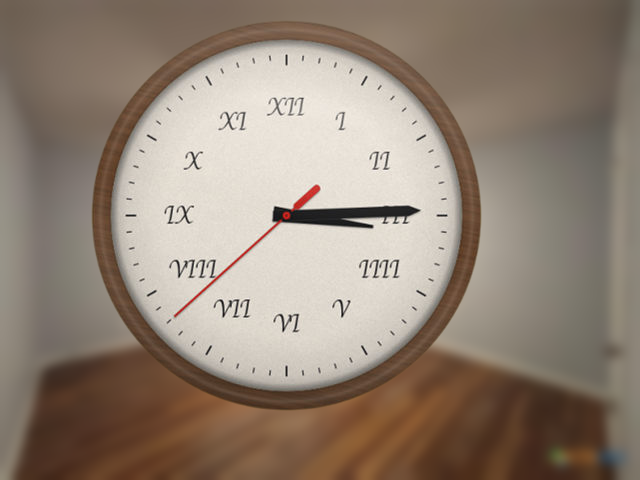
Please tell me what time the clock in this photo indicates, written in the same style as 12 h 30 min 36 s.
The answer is 3 h 14 min 38 s
